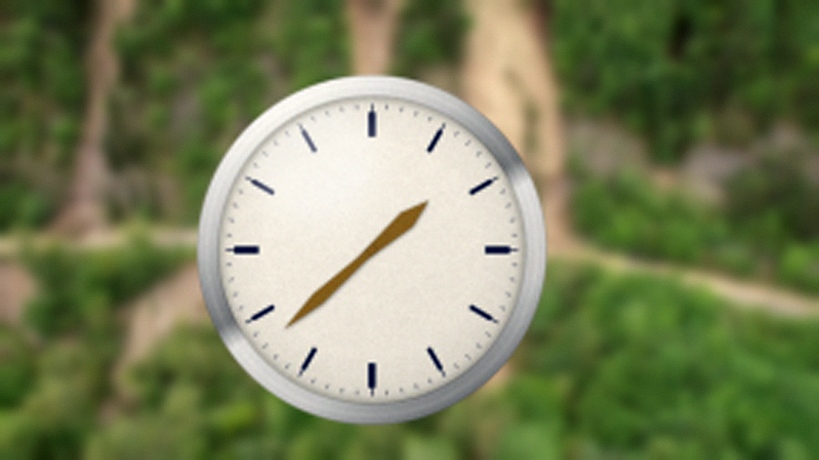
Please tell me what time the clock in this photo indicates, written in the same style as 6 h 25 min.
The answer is 1 h 38 min
